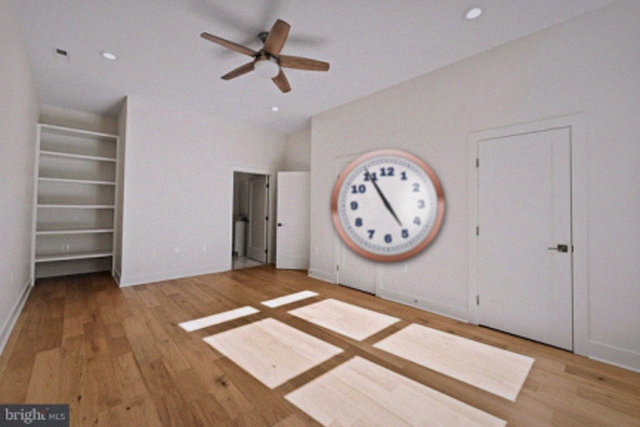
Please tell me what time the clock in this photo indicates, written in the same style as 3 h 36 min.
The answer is 4 h 55 min
